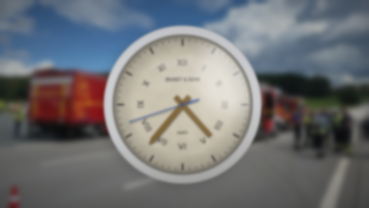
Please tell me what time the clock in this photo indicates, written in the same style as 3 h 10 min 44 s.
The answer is 4 h 36 min 42 s
